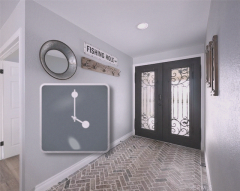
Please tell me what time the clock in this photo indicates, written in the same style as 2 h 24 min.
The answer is 4 h 00 min
